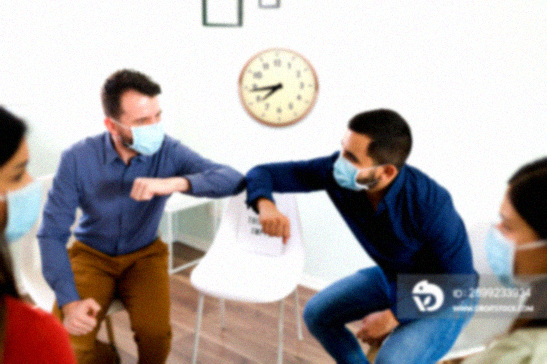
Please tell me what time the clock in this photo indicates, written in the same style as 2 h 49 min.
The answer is 7 h 44 min
